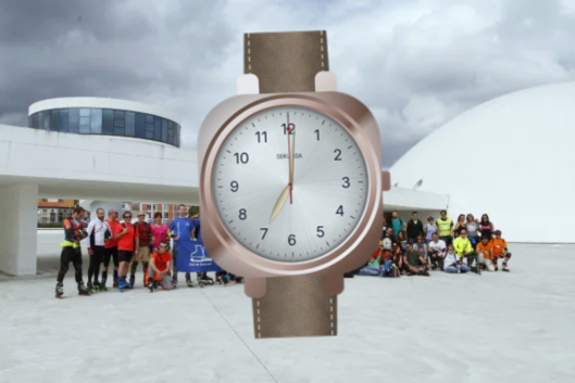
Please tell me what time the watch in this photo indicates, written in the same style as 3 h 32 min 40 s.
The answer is 7 h 01 min 00 s
